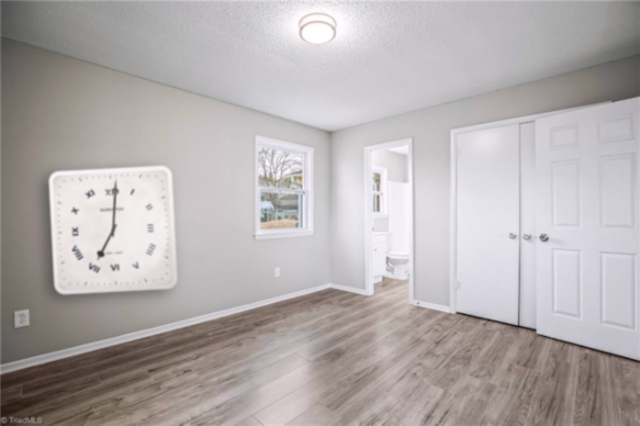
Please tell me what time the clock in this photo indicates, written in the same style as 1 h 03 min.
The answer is 7 h 01 min
